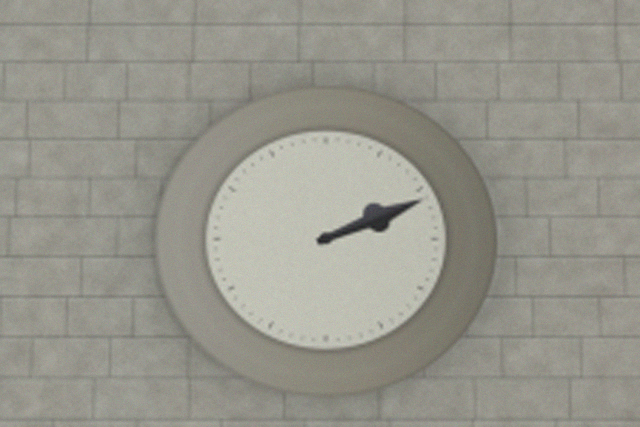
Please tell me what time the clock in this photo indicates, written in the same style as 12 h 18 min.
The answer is 2 h 11 min
